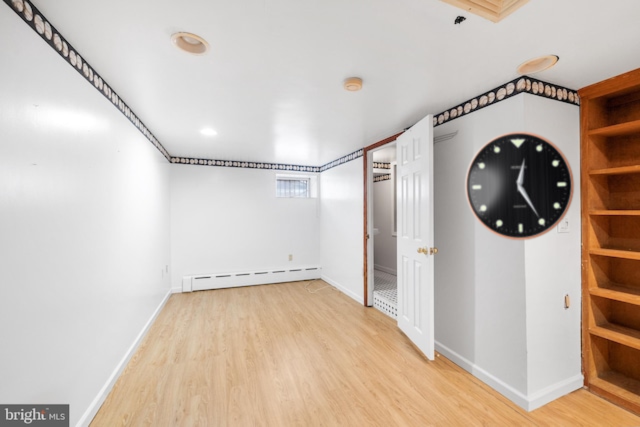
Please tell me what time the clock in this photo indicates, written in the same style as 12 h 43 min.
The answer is 12 h 25 min
